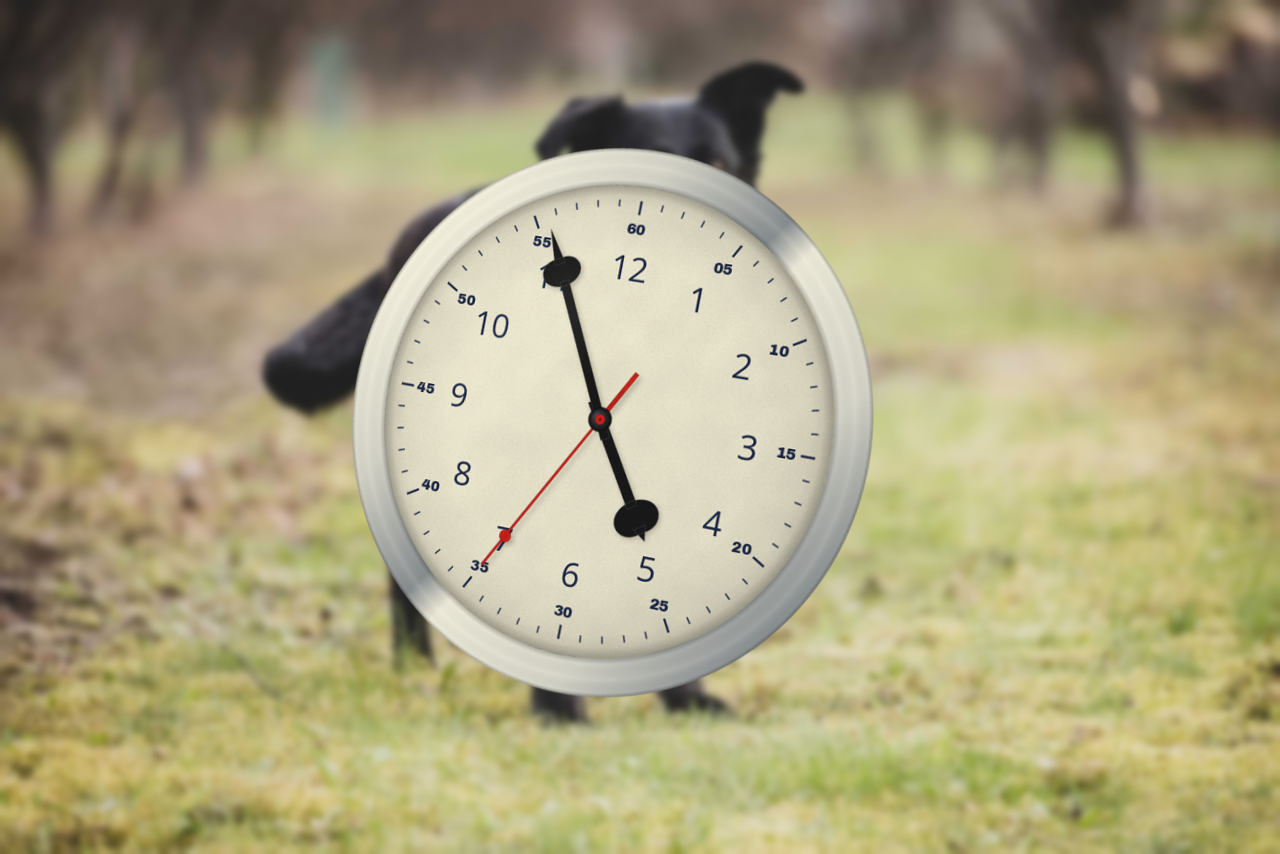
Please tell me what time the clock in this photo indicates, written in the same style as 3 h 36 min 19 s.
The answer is 4 h 55 min 35 s
